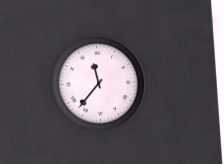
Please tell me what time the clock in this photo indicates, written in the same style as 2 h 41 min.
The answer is 11 h 37 min
